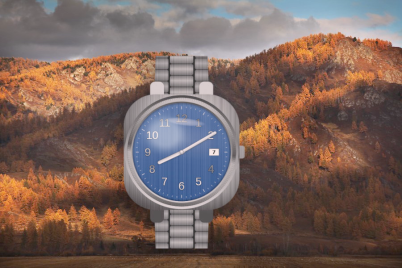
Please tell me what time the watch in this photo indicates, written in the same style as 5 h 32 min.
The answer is 8 h 10 min
